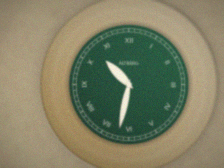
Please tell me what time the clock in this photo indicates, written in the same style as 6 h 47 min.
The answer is 10 h 32 min
